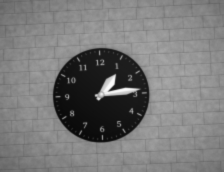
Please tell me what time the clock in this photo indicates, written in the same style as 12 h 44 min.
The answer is 1 h 14 min
